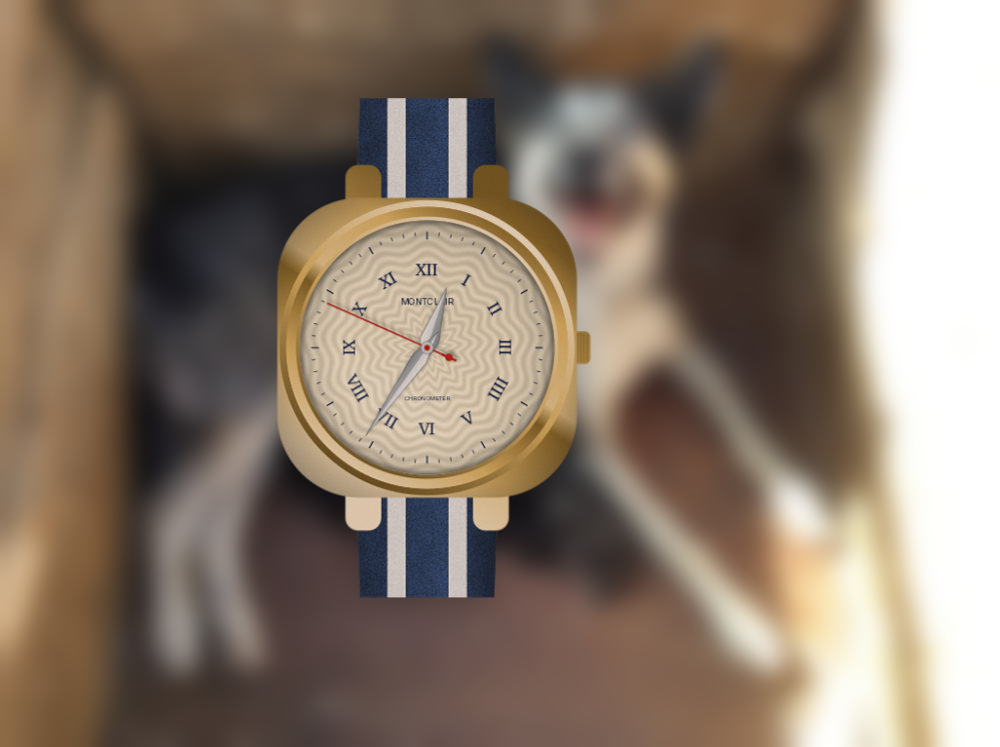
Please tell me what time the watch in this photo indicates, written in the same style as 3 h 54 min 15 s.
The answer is 12 h 35 min 49 s
